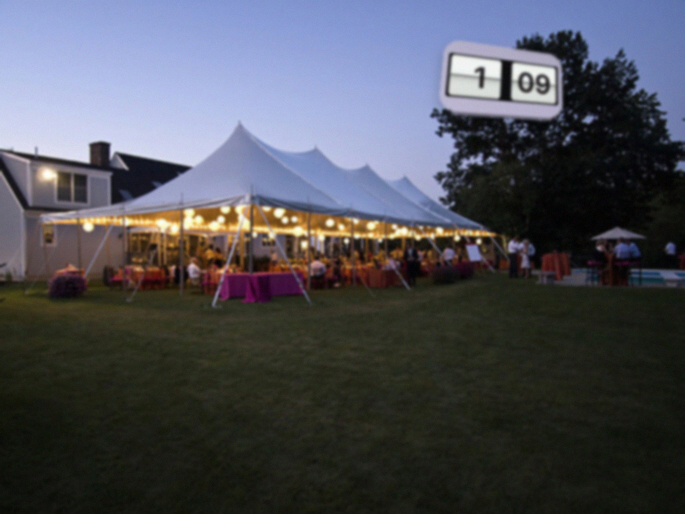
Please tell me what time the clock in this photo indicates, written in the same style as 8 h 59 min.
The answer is 1 h 09 min
